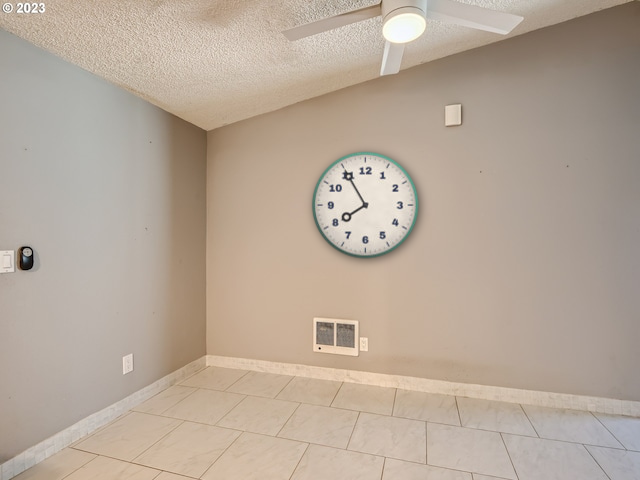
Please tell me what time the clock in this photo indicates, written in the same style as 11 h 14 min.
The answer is 7 h 55 min
